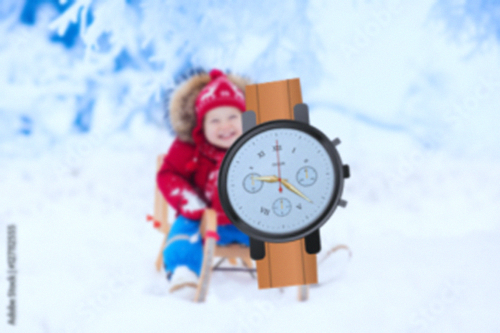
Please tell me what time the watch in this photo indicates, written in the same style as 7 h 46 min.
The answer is 9 h 22 min
